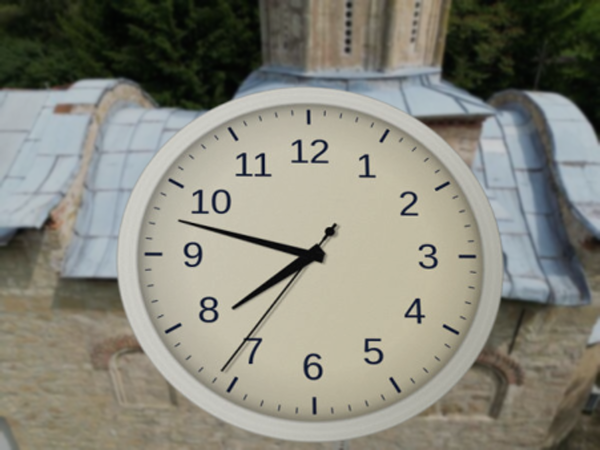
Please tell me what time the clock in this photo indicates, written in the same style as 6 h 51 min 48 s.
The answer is 7 h 47 min 36 s
